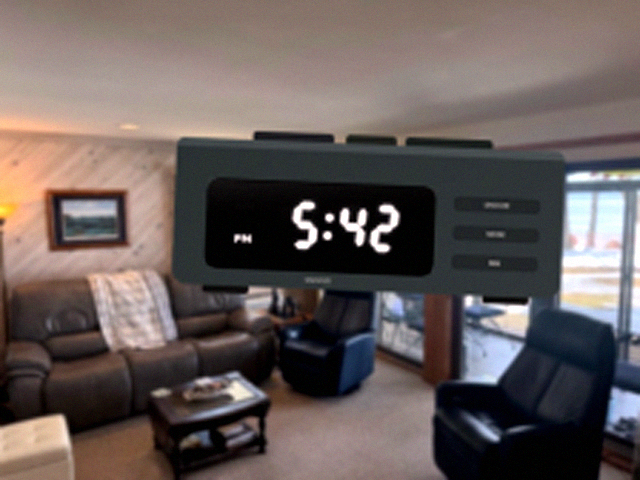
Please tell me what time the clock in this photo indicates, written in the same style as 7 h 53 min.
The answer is 5 h 42 min
